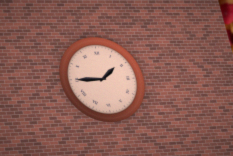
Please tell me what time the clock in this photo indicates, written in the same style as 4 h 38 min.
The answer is 1 h 45 min
